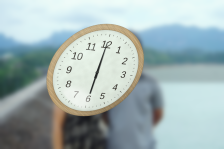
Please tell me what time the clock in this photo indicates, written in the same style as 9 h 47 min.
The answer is 6 h 00 min
